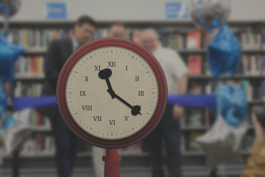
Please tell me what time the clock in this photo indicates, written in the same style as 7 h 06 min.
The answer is 11 h 21 min
